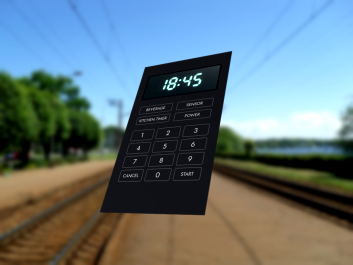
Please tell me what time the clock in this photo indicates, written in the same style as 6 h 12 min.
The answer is 18 h 45 min
